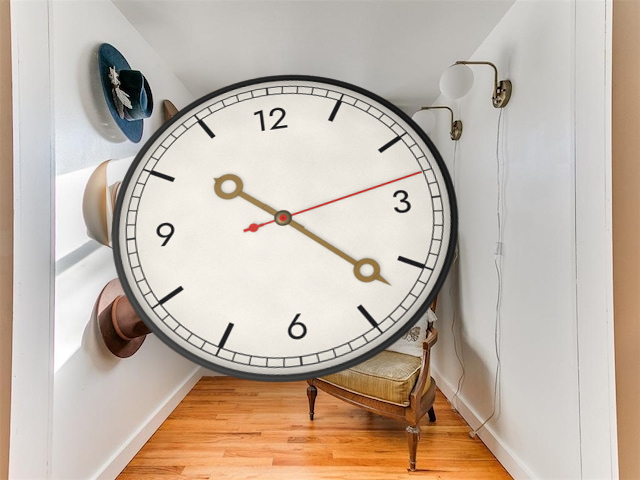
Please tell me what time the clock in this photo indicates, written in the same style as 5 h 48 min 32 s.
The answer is 10 h 22 min 13 s
